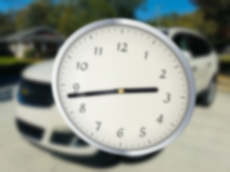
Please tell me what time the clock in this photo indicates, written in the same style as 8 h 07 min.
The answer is 2 h 43 min
